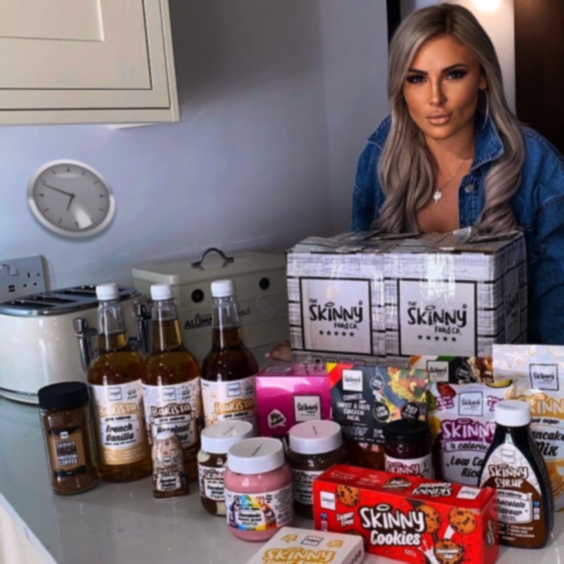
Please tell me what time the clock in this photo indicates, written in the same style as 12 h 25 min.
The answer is 6 h 49 min
